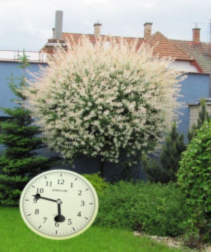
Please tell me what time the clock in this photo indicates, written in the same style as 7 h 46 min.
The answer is 5 h 47 min
